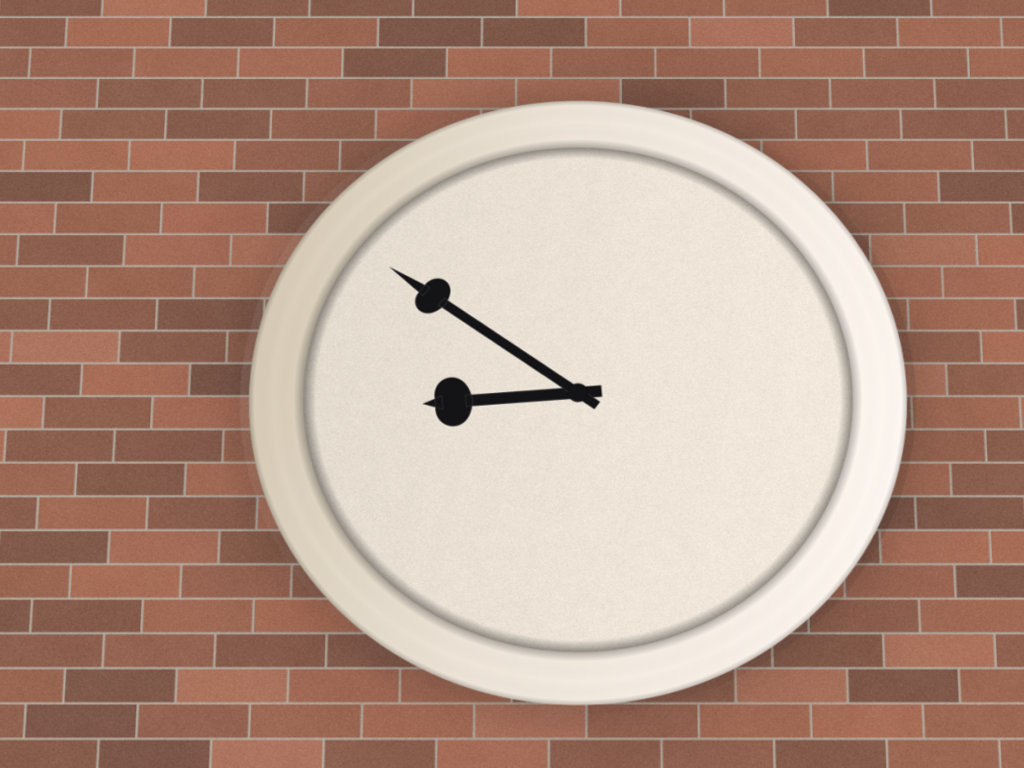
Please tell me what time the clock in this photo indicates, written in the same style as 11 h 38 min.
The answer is 8 h 51 min
